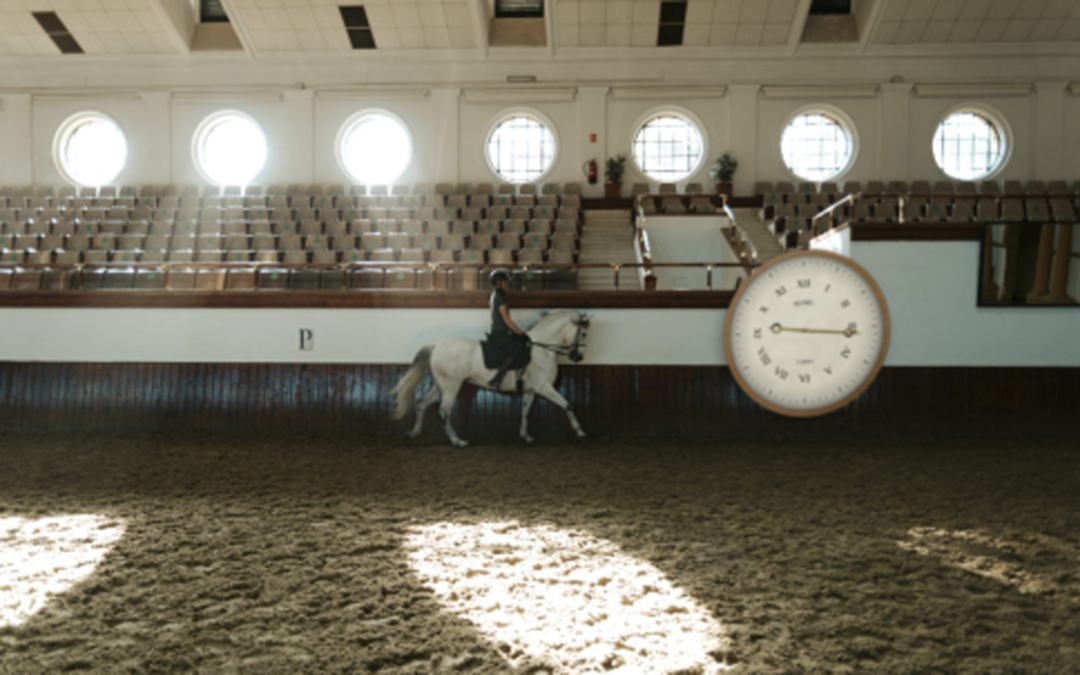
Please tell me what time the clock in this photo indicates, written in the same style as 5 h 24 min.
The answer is 9 h 16 min
